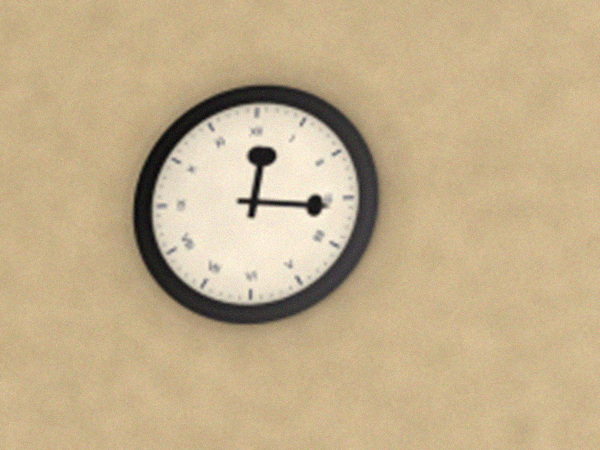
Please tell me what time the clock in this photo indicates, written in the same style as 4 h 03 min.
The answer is 12 h 16 min
